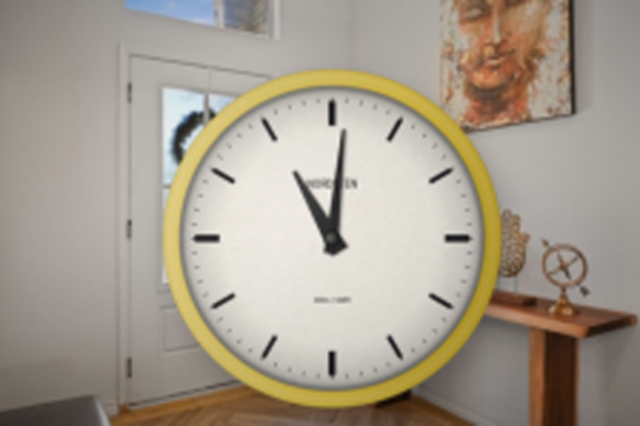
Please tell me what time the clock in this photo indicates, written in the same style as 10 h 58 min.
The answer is 11 h 01 min
